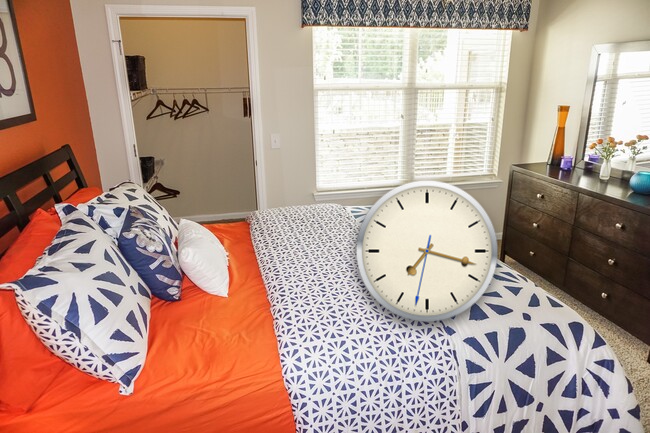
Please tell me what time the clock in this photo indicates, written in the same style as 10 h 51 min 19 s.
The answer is 7 h 17 min 32 s
